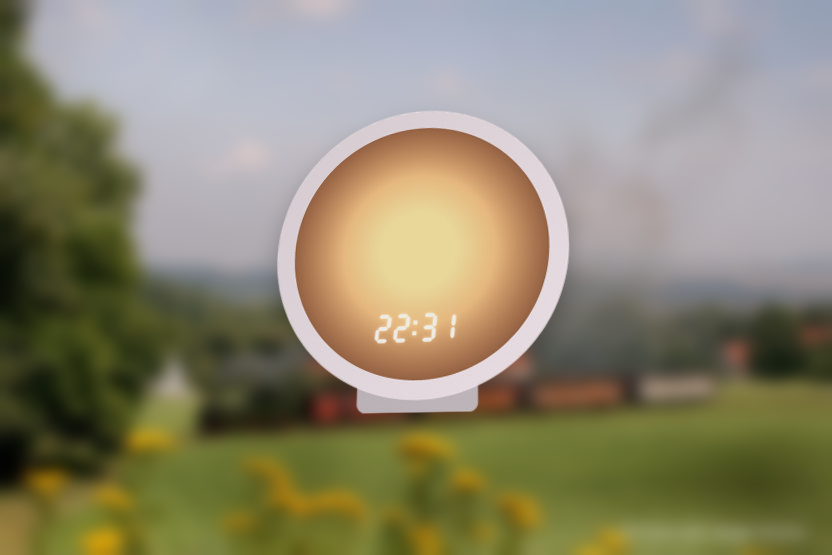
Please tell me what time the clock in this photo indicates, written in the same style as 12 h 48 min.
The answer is 22 h 31 min
